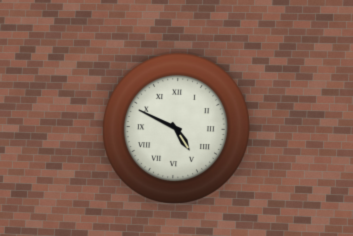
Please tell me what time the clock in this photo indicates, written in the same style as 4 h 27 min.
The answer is 4 h 49 min
